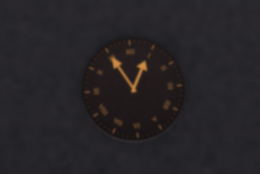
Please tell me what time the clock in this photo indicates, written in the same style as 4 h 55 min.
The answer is 12 h 55 min
